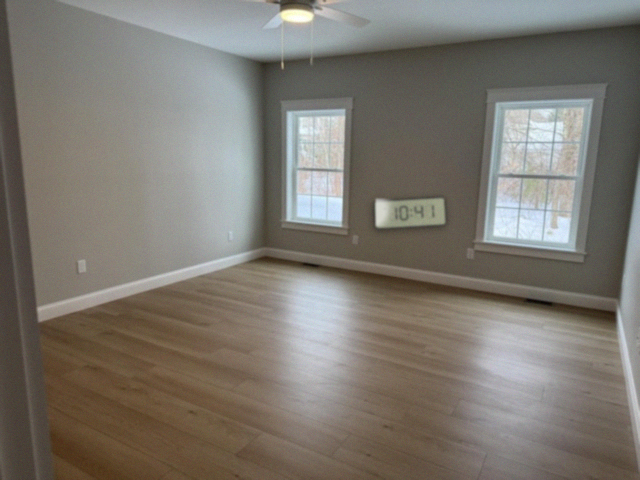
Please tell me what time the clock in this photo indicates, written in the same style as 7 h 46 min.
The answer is 10 h 41 min
